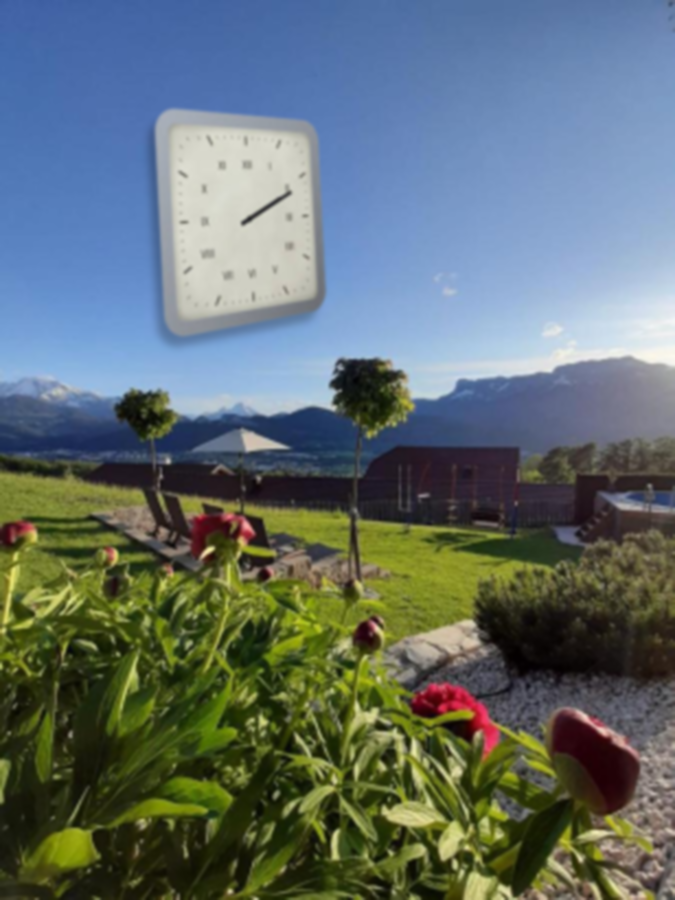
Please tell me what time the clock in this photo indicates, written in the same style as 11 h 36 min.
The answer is 2 h 11 min
